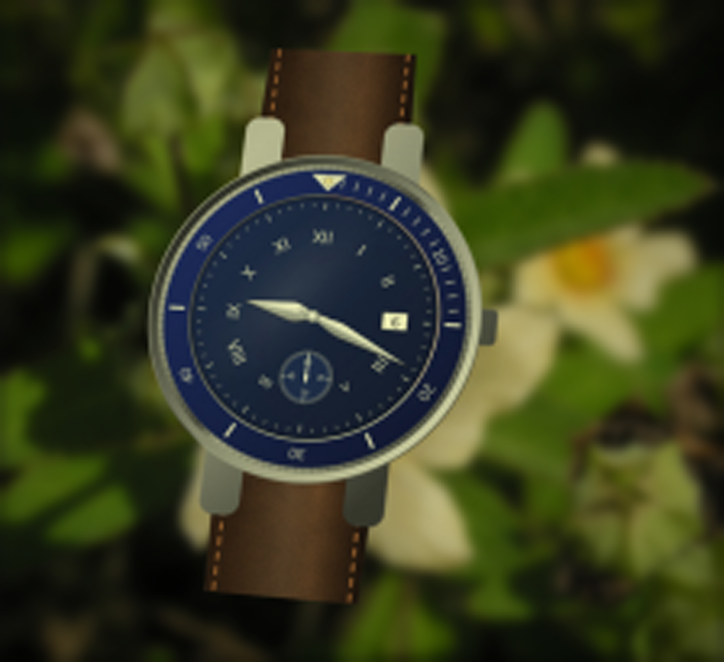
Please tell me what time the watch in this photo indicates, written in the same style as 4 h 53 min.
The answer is 9 h 19 min
